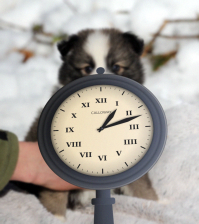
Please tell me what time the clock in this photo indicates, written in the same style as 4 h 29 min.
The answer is 1 h 12 min
